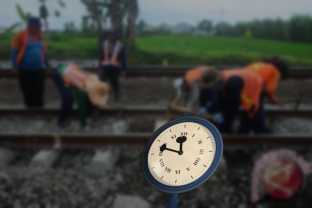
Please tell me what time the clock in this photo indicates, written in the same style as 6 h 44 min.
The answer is 11 h 48 min
